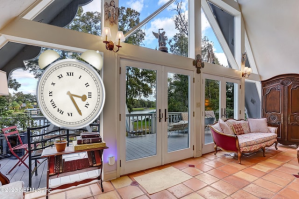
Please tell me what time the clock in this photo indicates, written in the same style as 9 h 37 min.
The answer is 3 h 25 min
